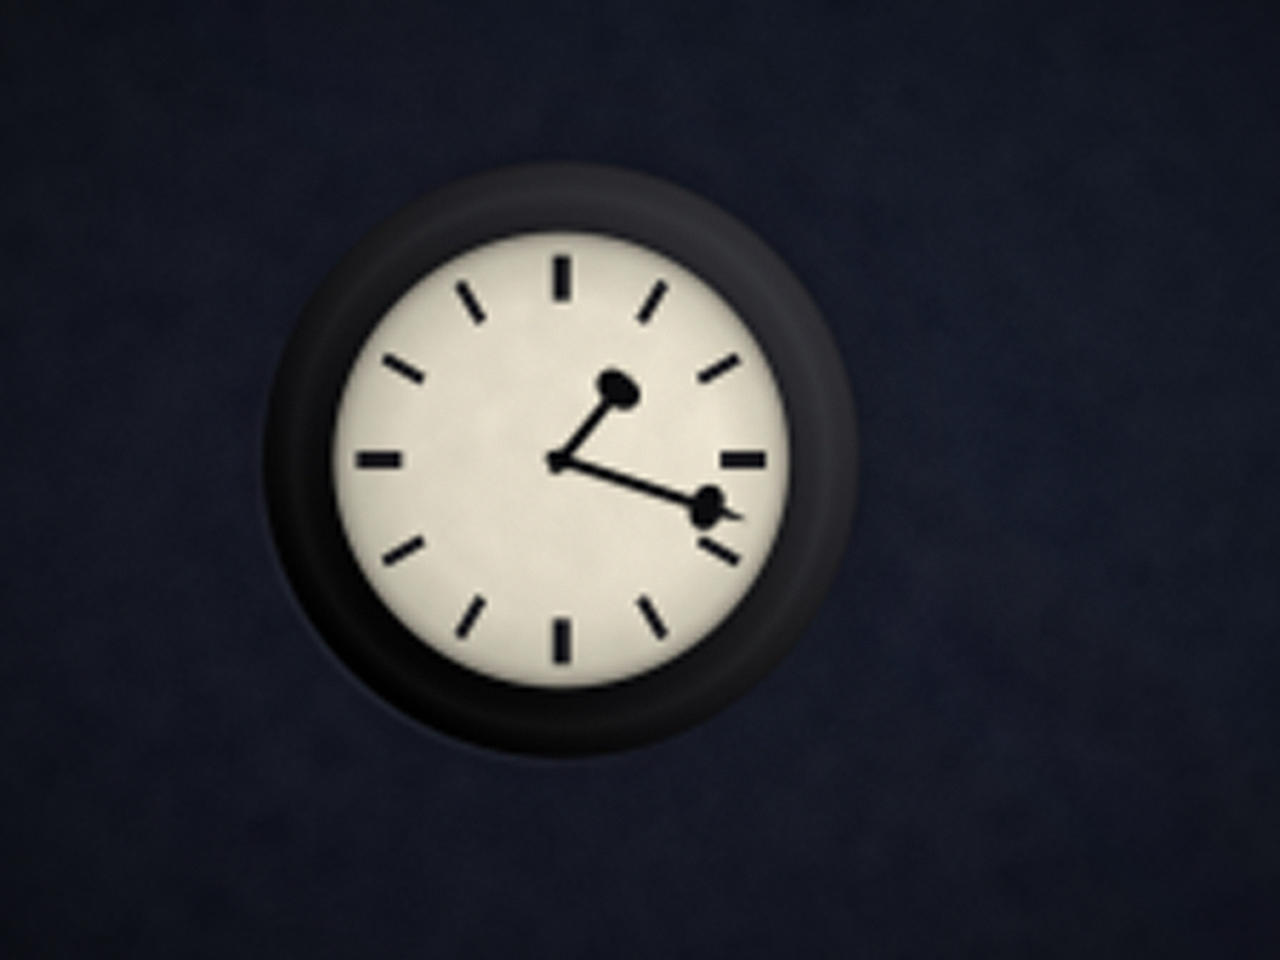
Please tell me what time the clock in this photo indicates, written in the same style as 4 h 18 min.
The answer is 1 h 18 min
